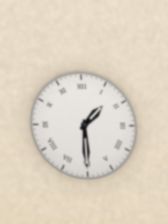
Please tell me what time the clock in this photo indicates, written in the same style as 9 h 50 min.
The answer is 1 h 30 min
